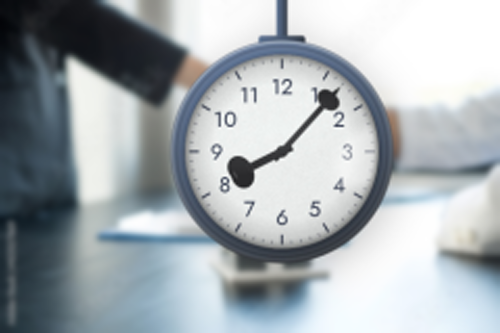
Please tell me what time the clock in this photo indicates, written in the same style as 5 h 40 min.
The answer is 8 h 07 min
